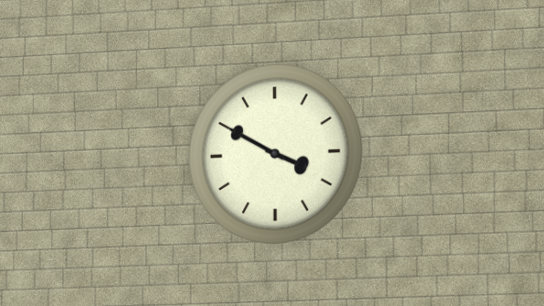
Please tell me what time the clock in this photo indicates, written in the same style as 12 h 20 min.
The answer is 3 h 50 min
